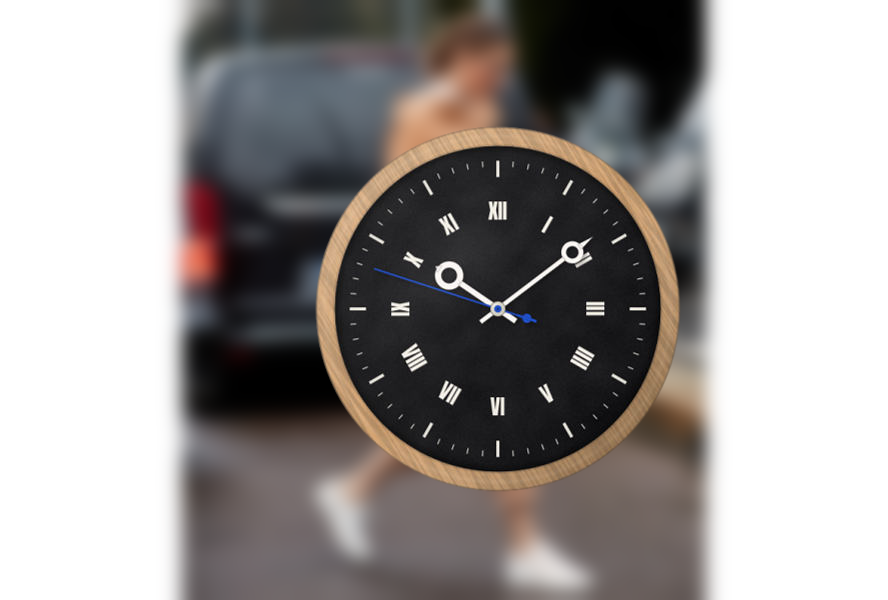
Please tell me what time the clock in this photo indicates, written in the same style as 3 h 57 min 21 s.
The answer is 10 h 08 min 48 s
